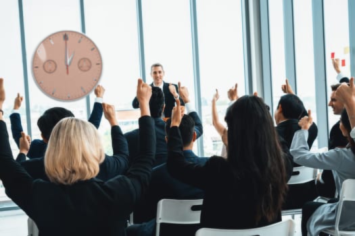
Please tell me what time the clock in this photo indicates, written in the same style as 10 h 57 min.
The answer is 1 h 00 min
